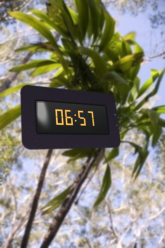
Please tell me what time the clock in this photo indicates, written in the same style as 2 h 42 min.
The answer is 6 h 57 min
